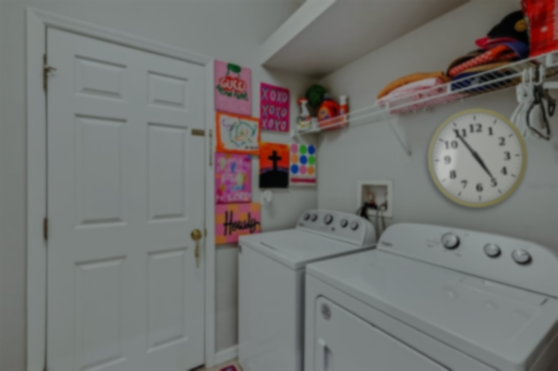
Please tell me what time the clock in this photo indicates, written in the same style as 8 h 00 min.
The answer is 4 h 54 min
